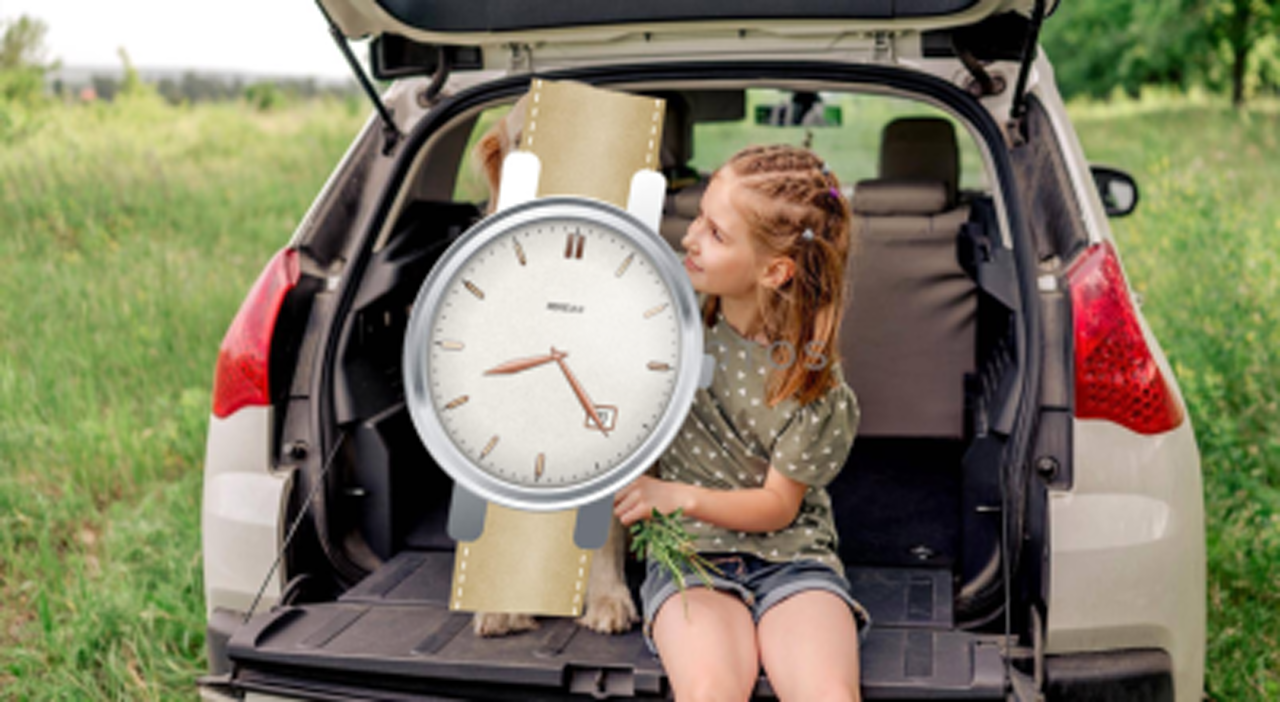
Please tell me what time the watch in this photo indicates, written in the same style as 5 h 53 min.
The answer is 8 h 23 min
